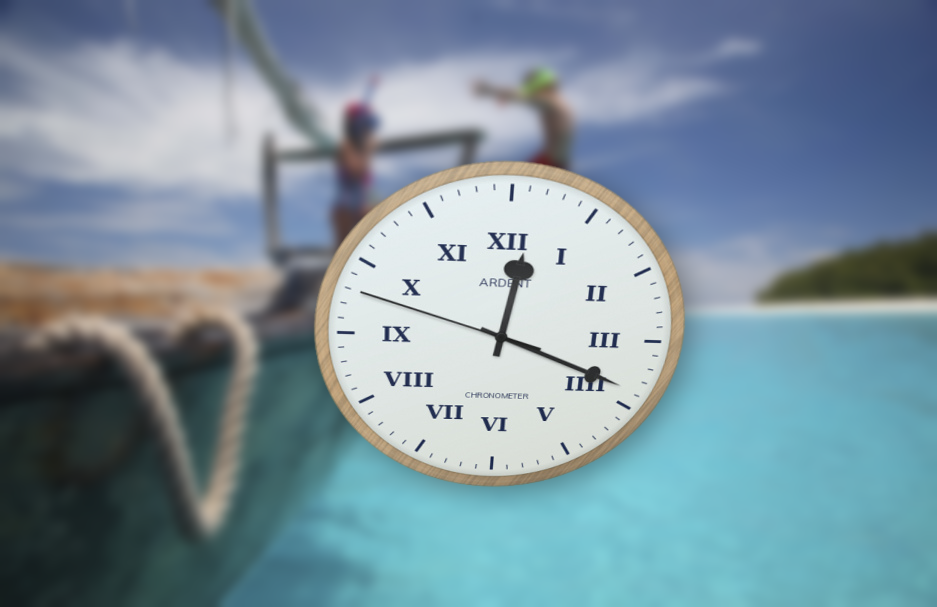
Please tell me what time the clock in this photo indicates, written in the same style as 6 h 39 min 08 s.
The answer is 12 h 18 min 48 s
